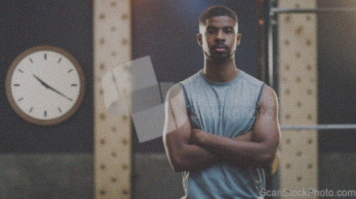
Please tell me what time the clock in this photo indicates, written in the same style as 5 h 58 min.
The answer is 10 h 20 min
